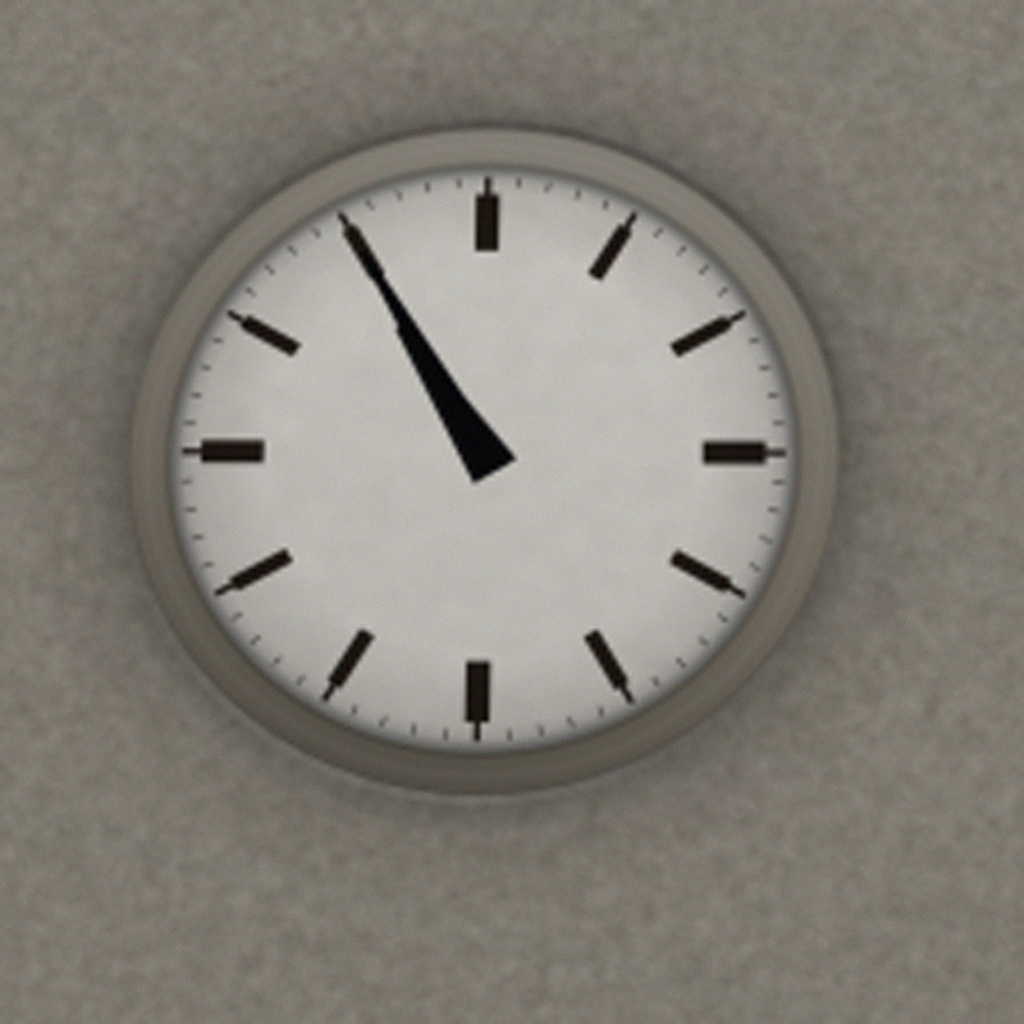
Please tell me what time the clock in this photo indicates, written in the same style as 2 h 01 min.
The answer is 10 h 55 min
